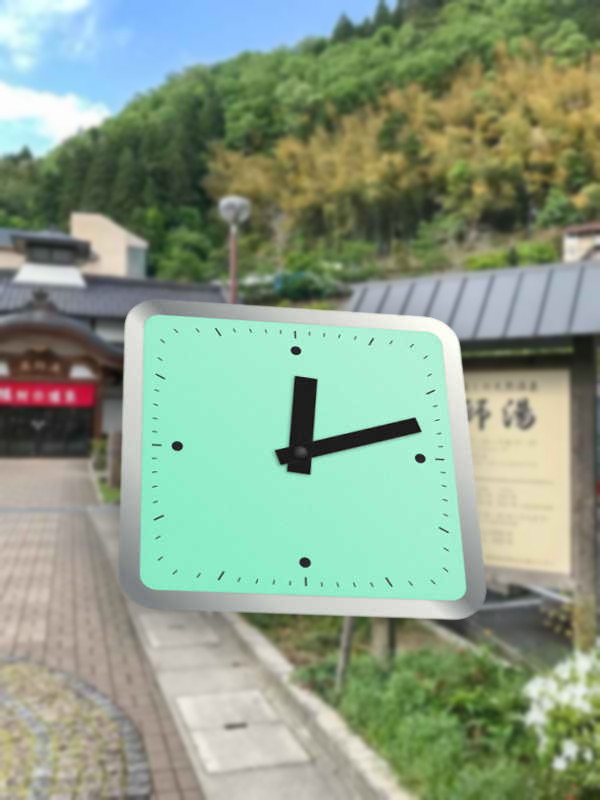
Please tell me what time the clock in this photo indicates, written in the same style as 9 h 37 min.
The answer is 12 h 12 min
